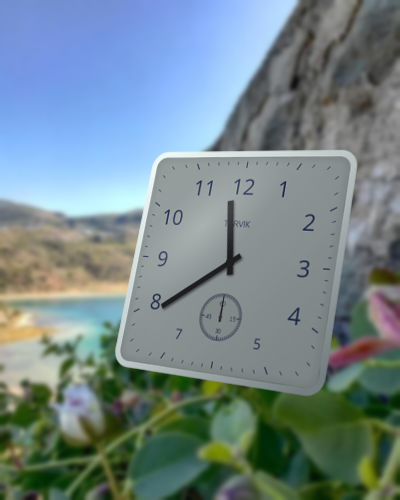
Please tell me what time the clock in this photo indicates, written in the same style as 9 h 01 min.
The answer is 11 h 39 min
